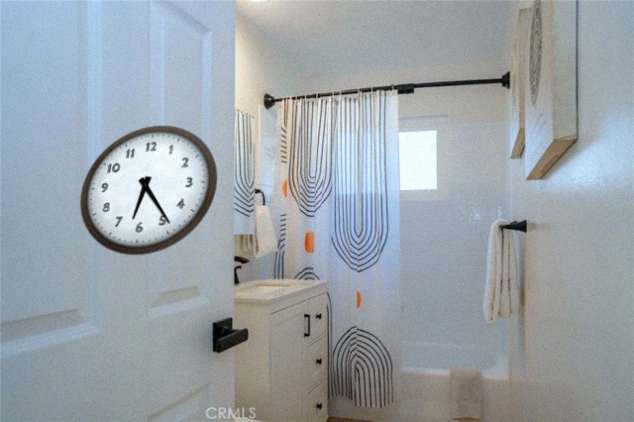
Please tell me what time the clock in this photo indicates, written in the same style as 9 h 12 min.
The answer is 6 h 24 min
